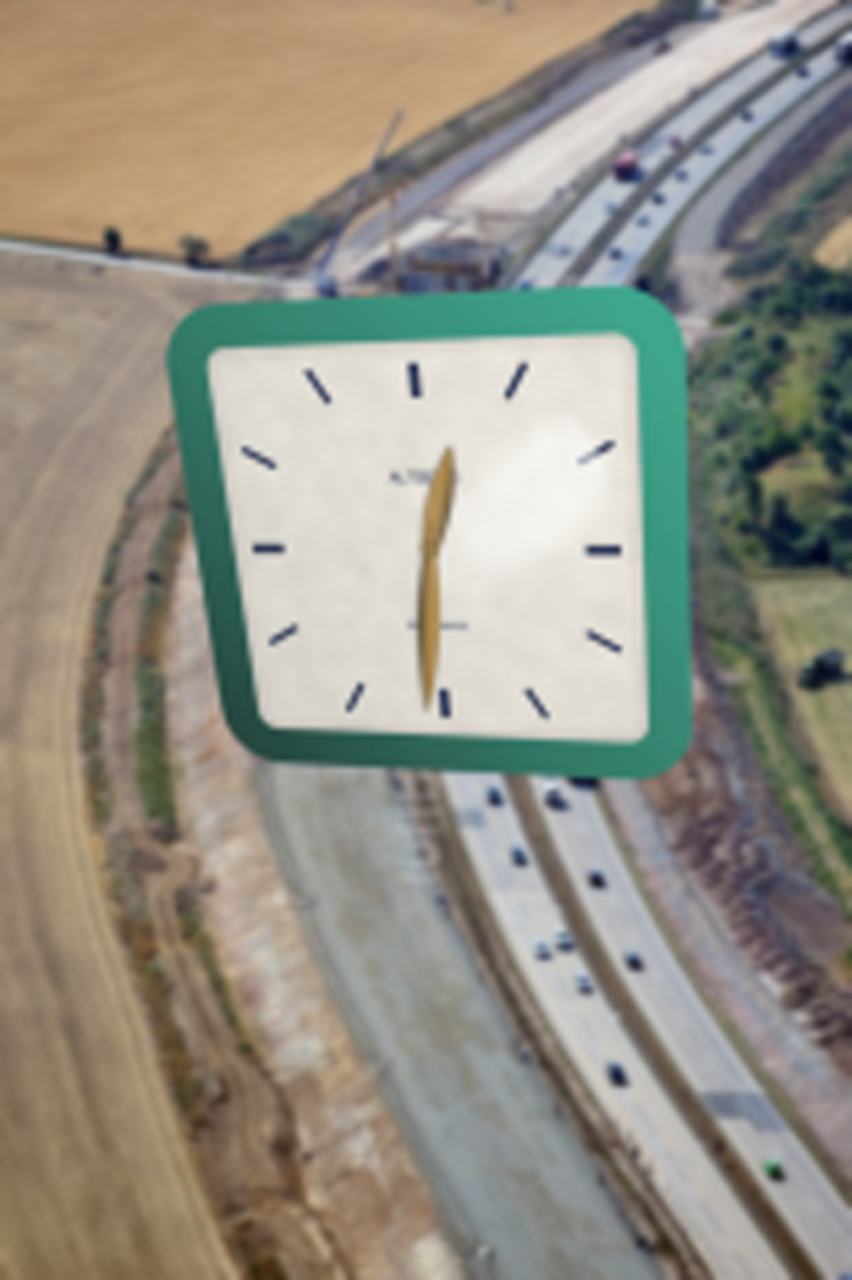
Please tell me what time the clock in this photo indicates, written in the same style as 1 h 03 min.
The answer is 12 h 31 min
